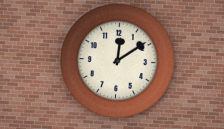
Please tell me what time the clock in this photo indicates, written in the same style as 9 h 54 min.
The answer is 12 h 09 min
